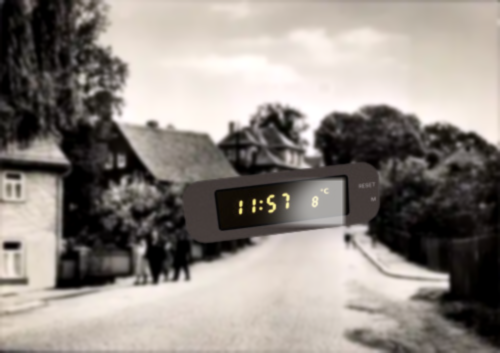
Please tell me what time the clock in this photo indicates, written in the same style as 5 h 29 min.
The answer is 11 h 57 min
